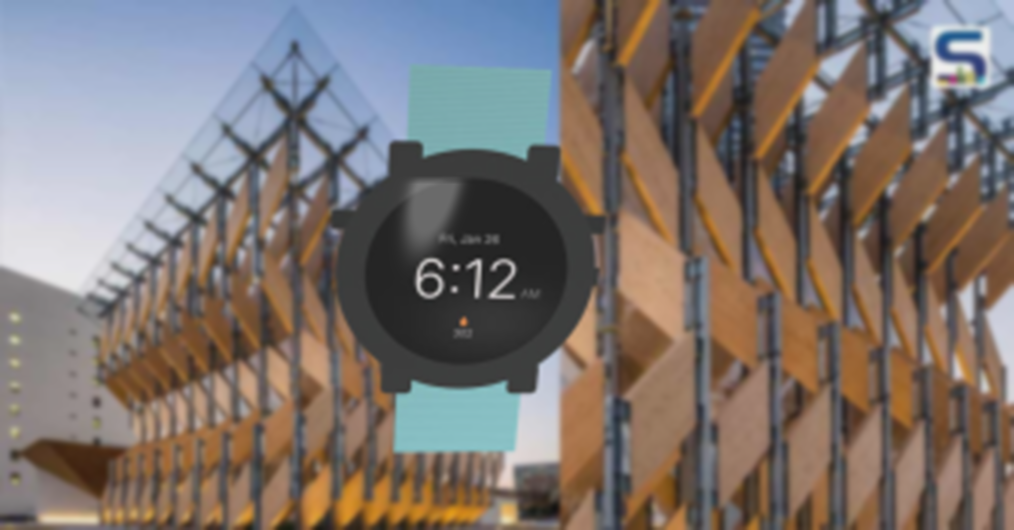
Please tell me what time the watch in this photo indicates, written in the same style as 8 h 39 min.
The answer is 6 h 12 min
